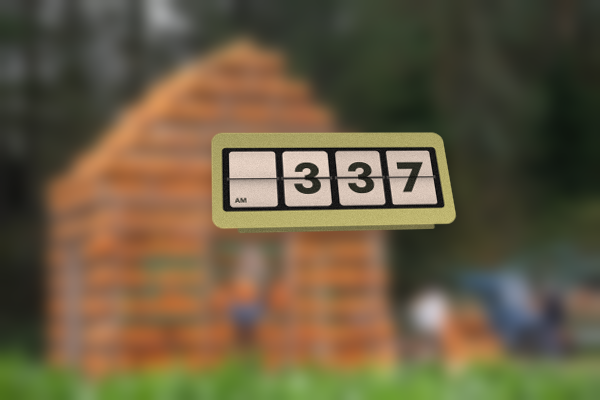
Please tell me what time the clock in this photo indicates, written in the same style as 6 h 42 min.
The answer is 3 h 37 min
